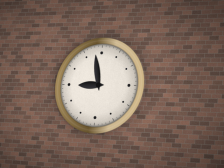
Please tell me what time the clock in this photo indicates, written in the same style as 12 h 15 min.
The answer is 8 h 58 min
